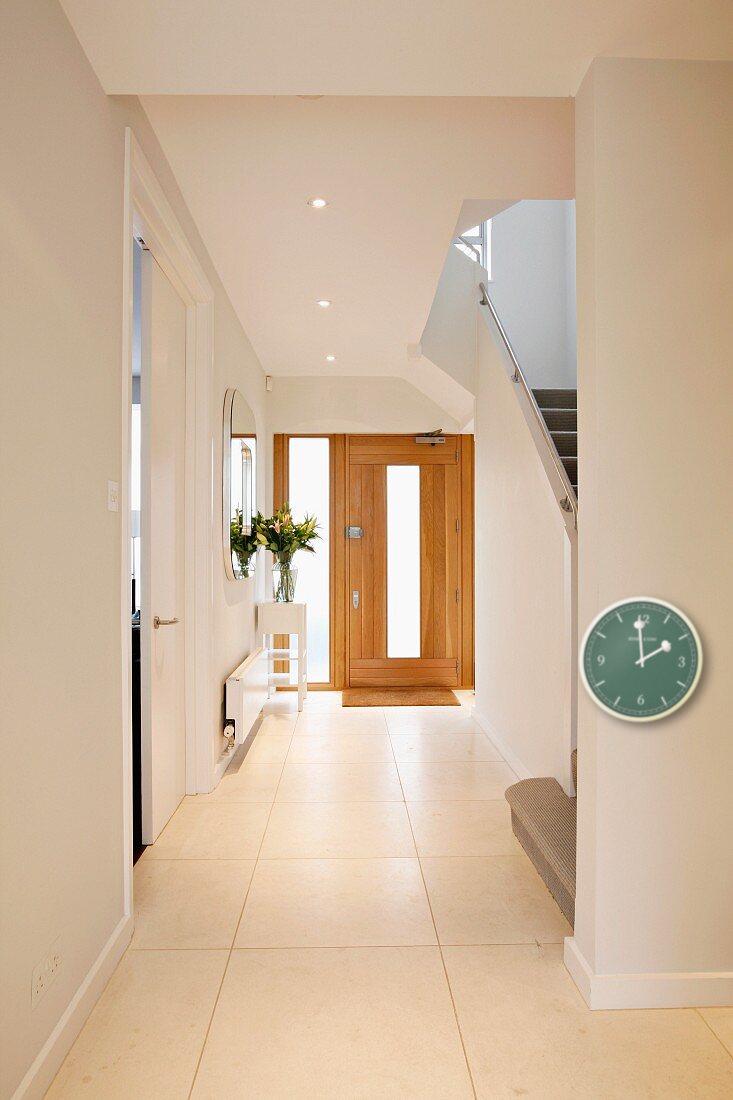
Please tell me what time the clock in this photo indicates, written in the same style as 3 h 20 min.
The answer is 1 h 59 min
